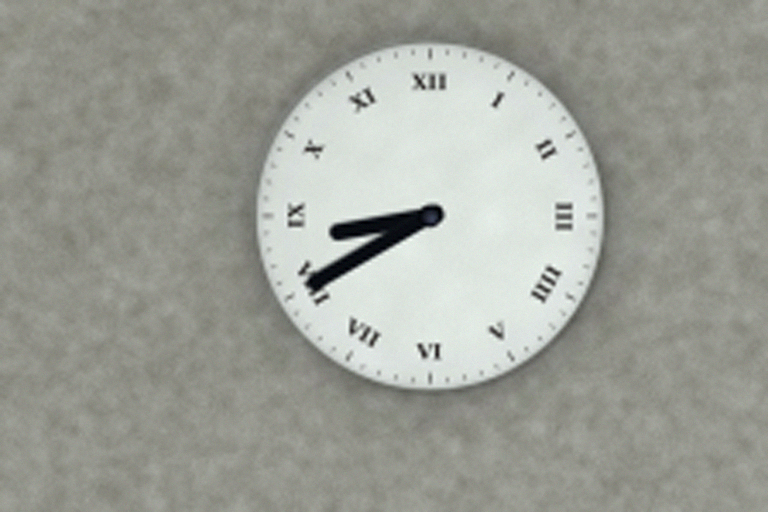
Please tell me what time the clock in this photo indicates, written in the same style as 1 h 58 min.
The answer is 8 h 40 min
